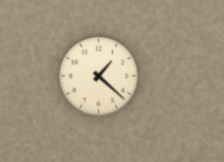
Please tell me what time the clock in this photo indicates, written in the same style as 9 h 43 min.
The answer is 1 h 22 min
